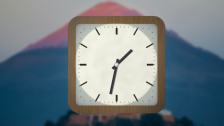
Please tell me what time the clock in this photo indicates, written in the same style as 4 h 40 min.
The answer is 1 h 32 min
